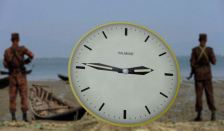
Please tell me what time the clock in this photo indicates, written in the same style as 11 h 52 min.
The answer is 2 h 46 min
